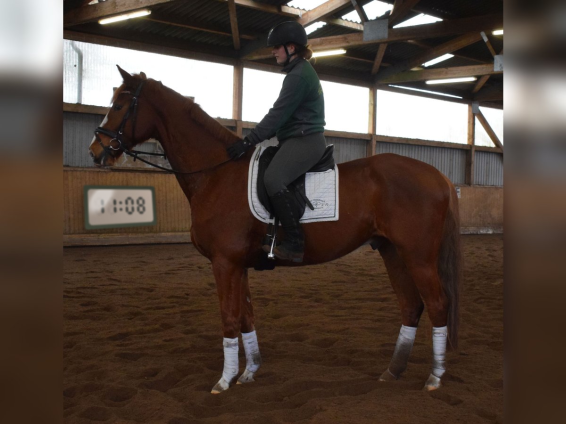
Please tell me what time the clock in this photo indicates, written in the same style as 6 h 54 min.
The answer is 11 h 08 min
